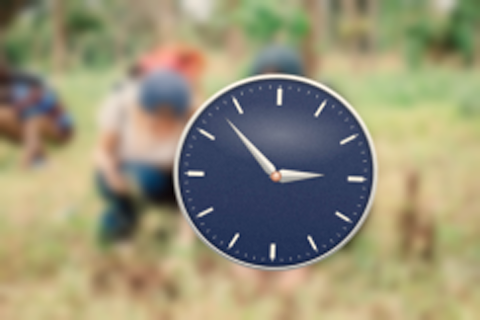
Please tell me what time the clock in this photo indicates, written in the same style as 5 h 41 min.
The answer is 2 h 53 min
